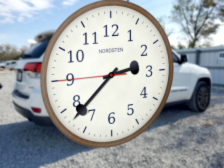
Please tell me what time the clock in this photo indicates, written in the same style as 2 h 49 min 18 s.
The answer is 2 h 37 min 45 s
